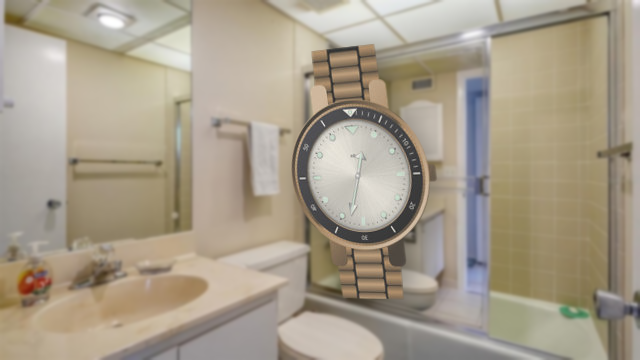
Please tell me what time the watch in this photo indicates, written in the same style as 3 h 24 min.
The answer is 12 h 33 min
